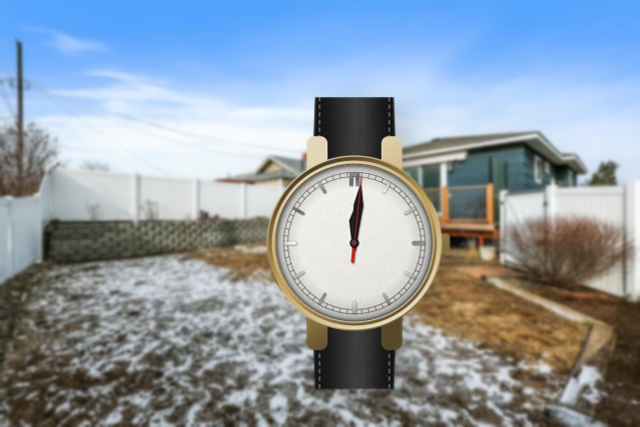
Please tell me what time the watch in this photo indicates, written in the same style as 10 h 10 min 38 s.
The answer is 12 h 01 min 01 s
